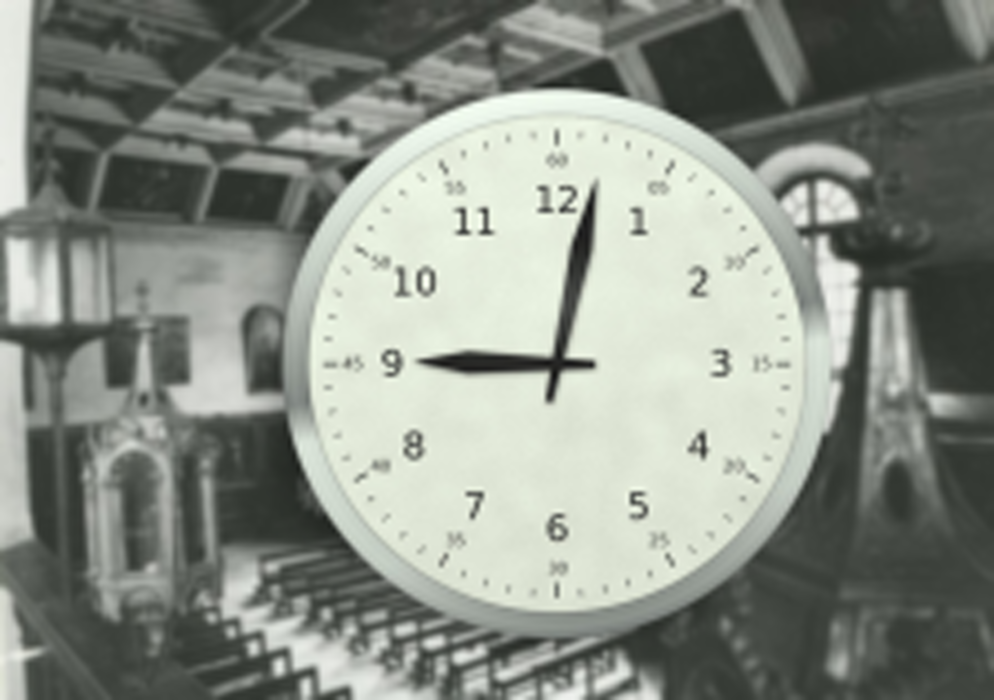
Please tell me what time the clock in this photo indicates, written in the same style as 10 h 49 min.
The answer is 9 h 02 min
